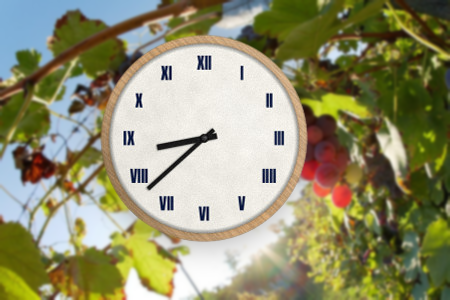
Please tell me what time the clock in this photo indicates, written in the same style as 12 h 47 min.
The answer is 8 h 38 min
